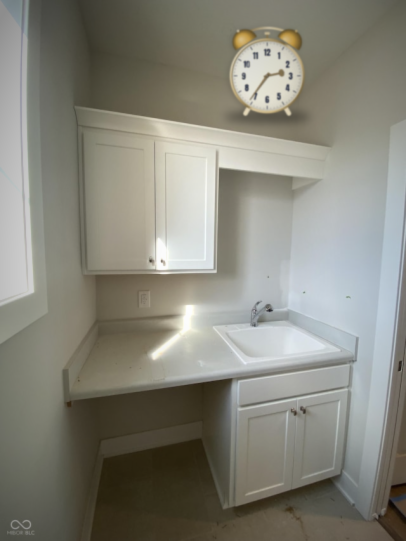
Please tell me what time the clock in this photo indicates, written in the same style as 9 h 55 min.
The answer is 2 h 36 min
